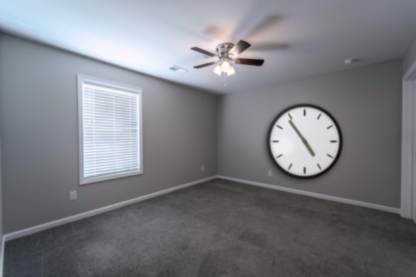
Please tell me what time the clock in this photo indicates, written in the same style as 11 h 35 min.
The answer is 4 h 54 min
